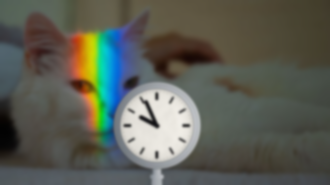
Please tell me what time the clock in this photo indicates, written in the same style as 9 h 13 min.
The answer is 9 h 56 min
